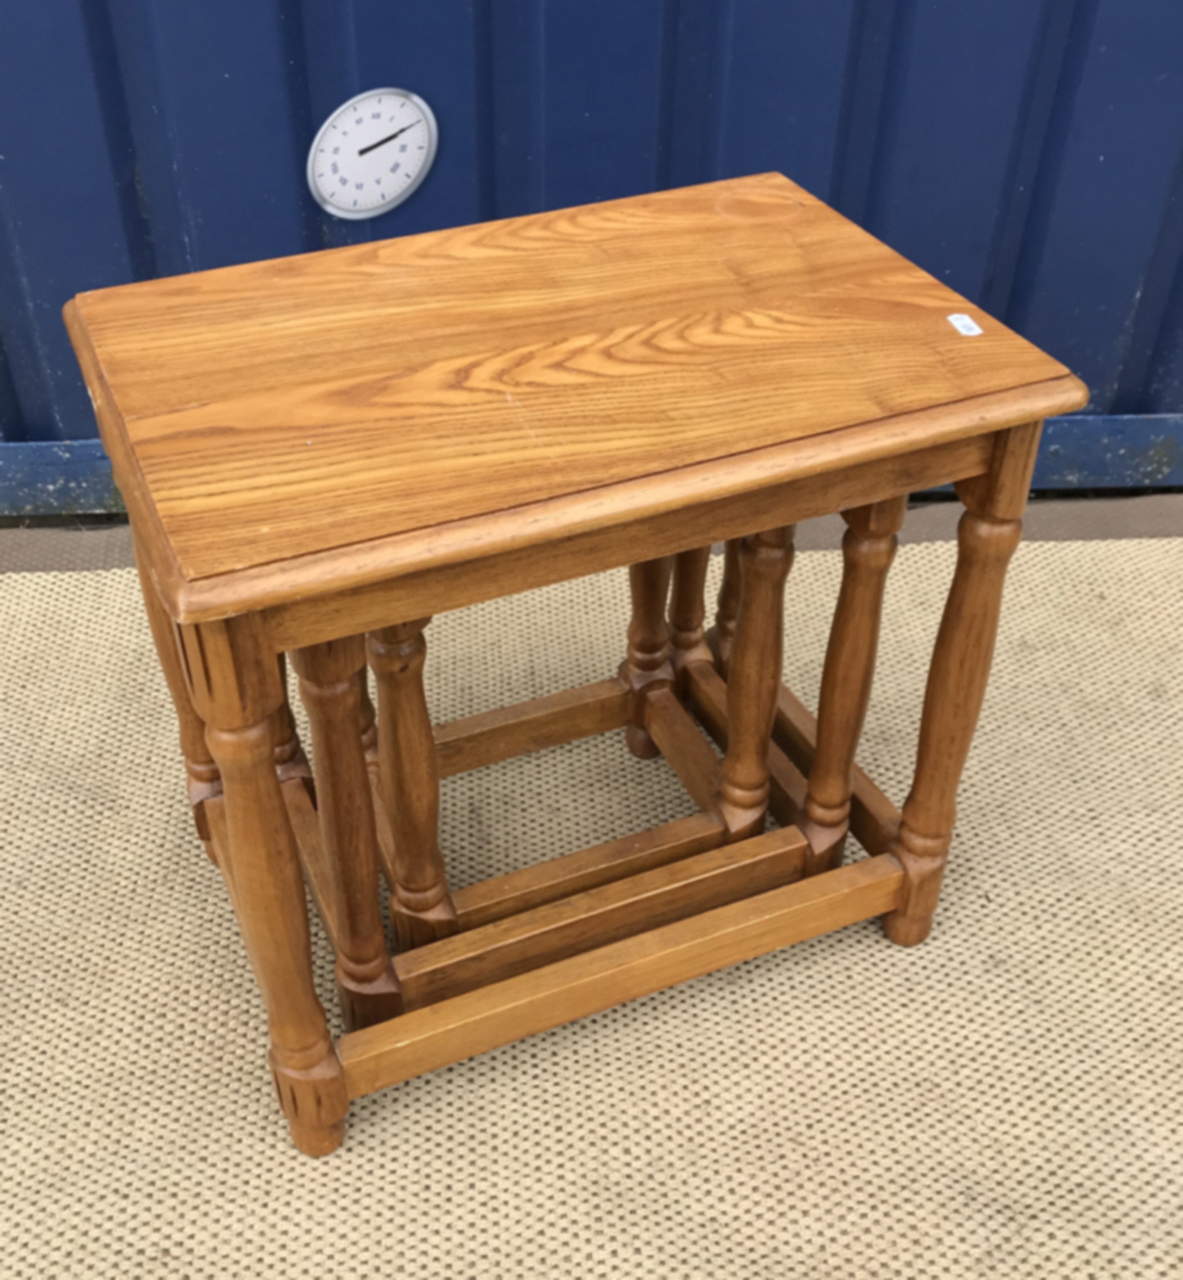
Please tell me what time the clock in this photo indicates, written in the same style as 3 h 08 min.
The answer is 2 h 10 min
